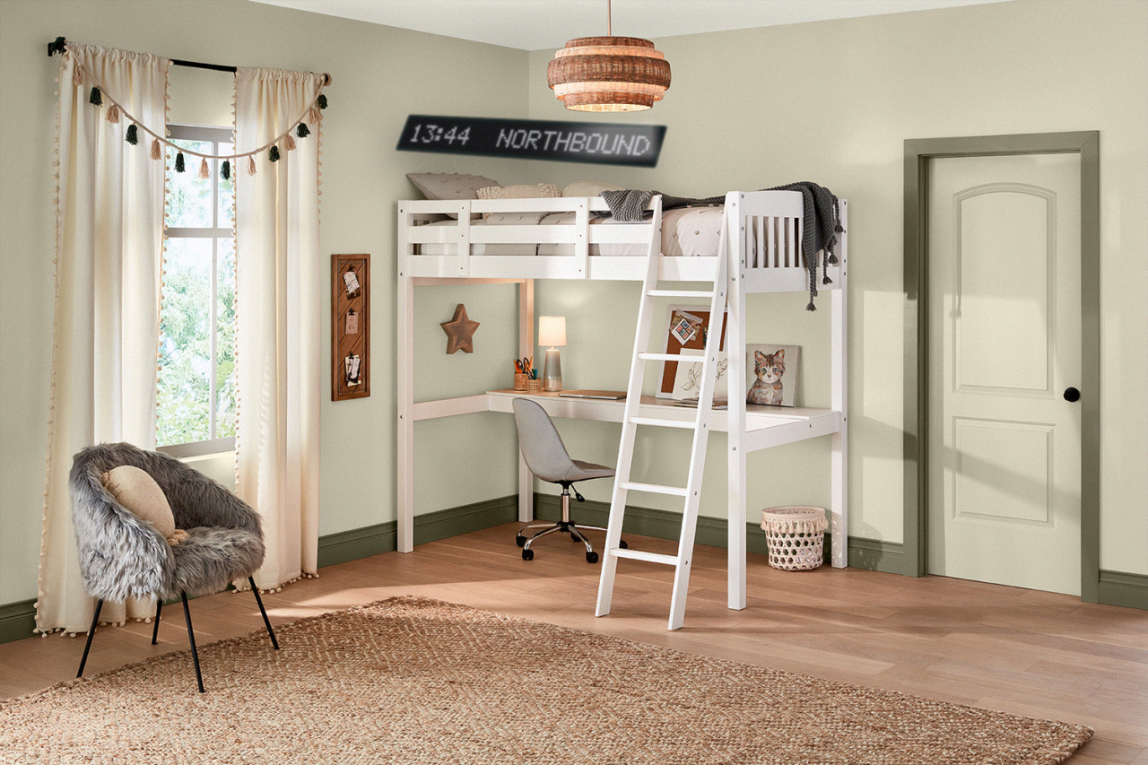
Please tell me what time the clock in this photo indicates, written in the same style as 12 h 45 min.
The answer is 13 h 44 min
